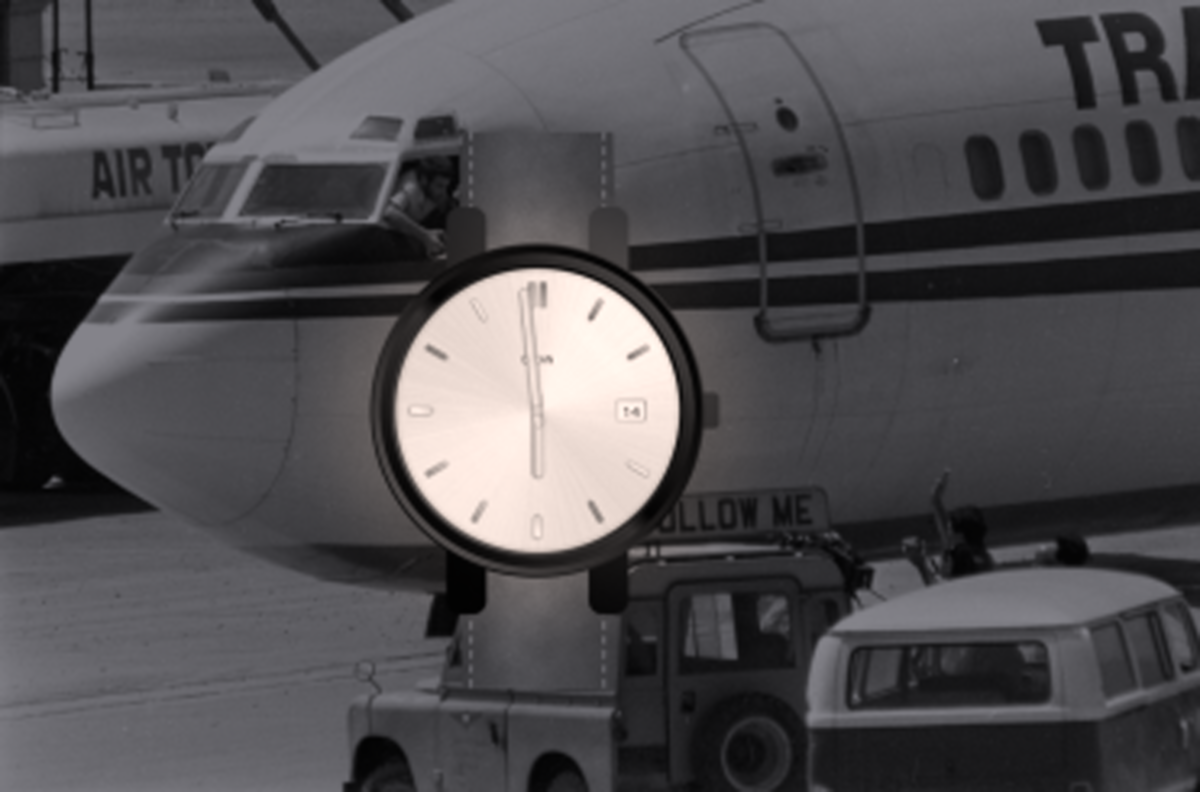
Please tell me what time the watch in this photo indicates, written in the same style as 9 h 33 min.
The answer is 5 h 59 min
